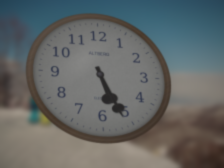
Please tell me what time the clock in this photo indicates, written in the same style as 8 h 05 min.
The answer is 5 h 26 min
